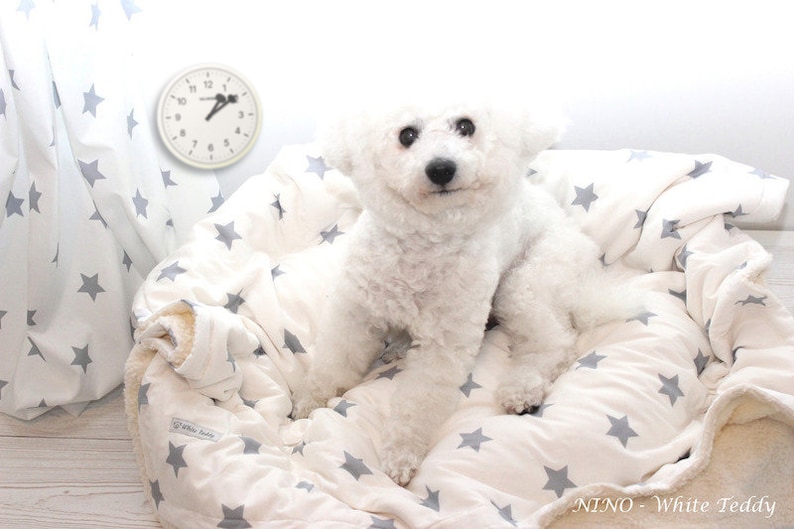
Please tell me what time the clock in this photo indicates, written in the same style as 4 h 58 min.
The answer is 1 h 09 min
